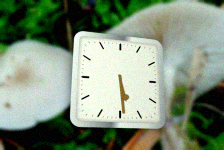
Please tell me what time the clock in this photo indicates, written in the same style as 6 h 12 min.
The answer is 5 h 29 min
